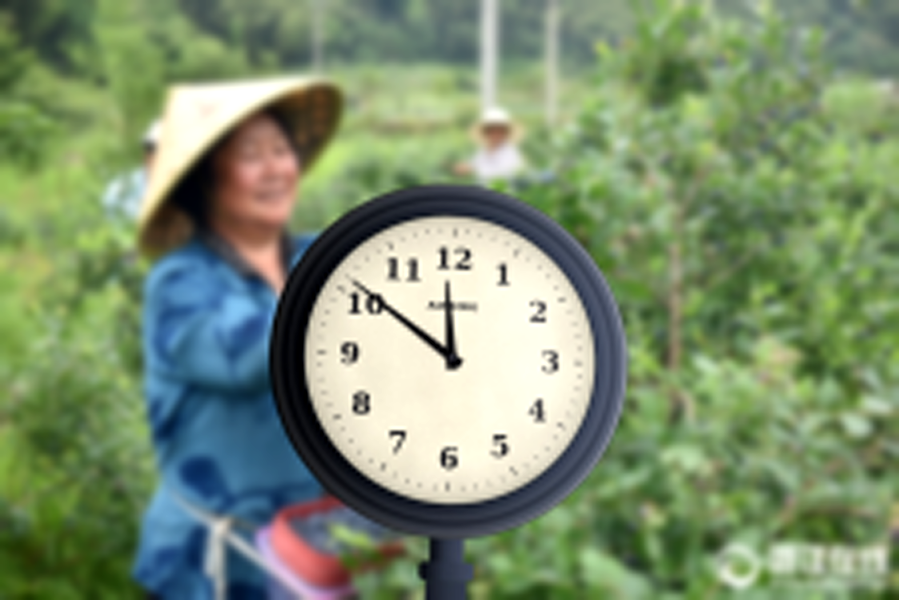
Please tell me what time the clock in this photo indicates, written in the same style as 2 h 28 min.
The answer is 11 h 51 min
